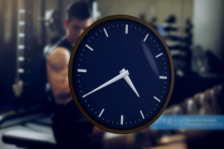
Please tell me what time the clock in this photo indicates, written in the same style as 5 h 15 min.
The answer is 4 h 40 min
